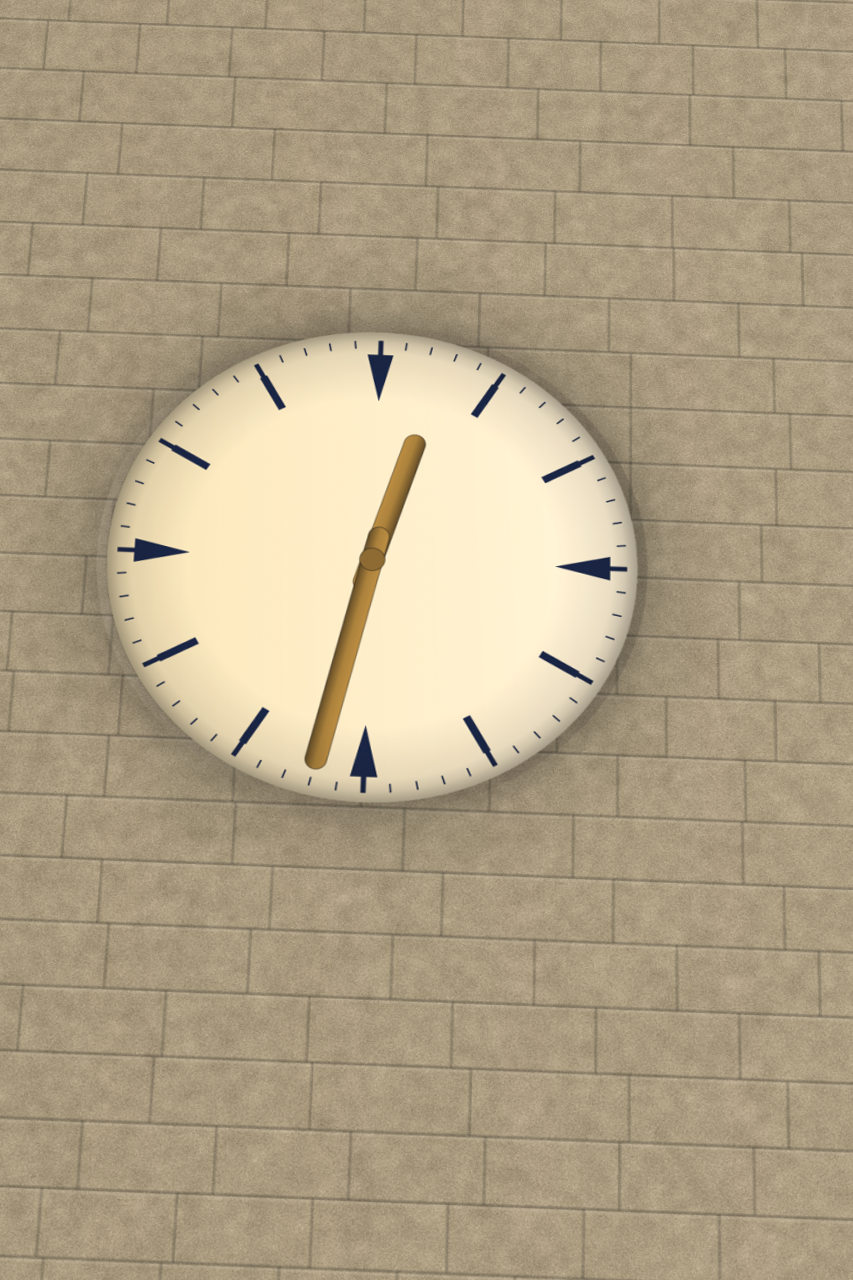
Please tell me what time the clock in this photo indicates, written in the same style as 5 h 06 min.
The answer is 12 h 32 min
